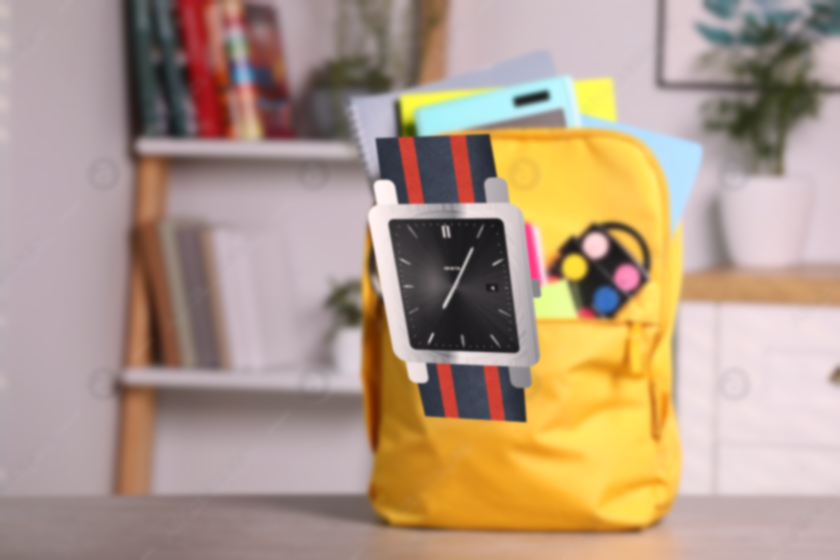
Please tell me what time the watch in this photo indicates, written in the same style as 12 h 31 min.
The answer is 7 h 05 min
